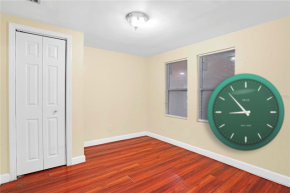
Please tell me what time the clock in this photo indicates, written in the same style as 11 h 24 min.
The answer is 8 h 53 min
